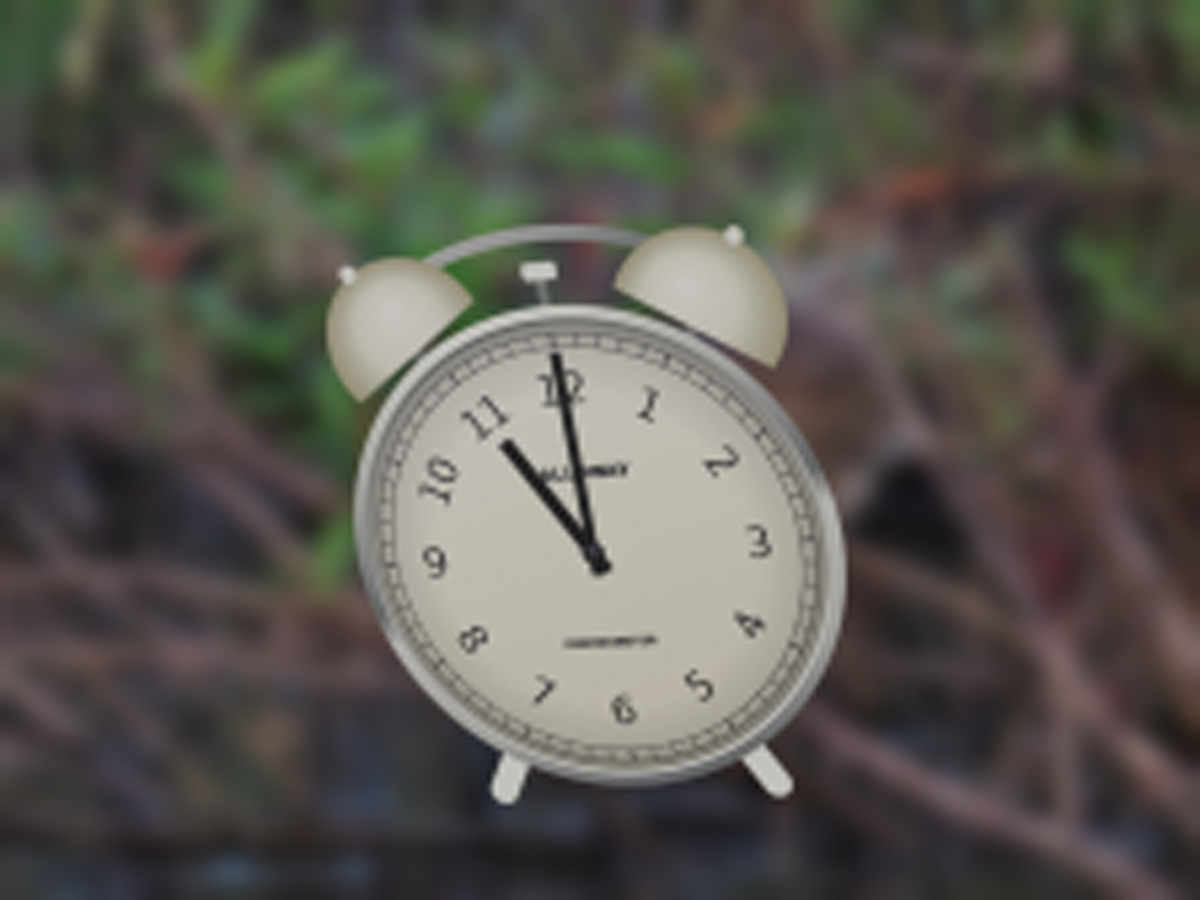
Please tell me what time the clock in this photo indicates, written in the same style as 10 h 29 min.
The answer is 11 h 00 min
